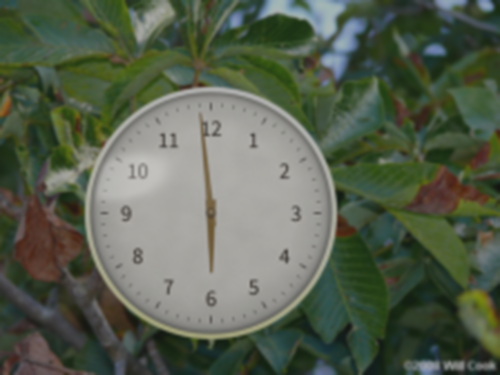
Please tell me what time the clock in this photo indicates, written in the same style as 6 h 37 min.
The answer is 5 h 59 min
